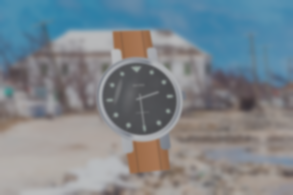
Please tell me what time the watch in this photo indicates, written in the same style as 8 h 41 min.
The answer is 2 h 30 min
